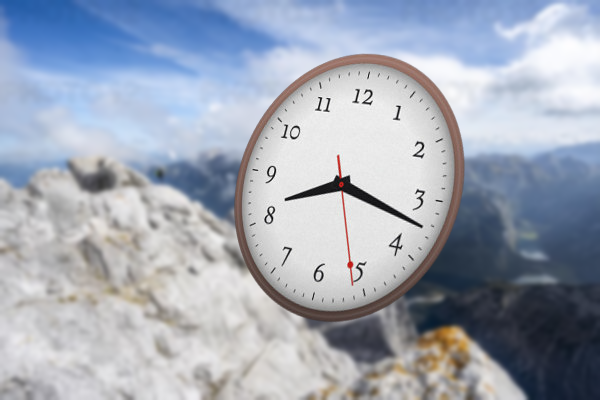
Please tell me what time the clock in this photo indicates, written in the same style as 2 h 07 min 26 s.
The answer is 8 h 17 min 26 s
